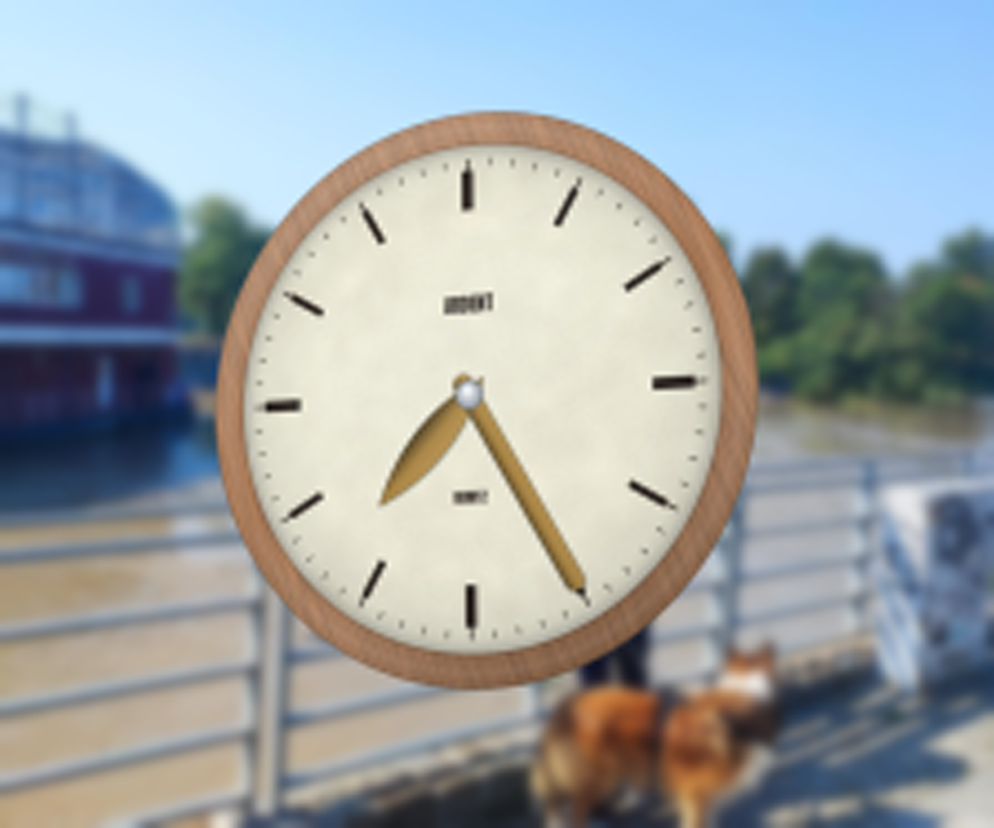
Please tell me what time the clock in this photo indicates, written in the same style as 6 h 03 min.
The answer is 7 h 25 min
